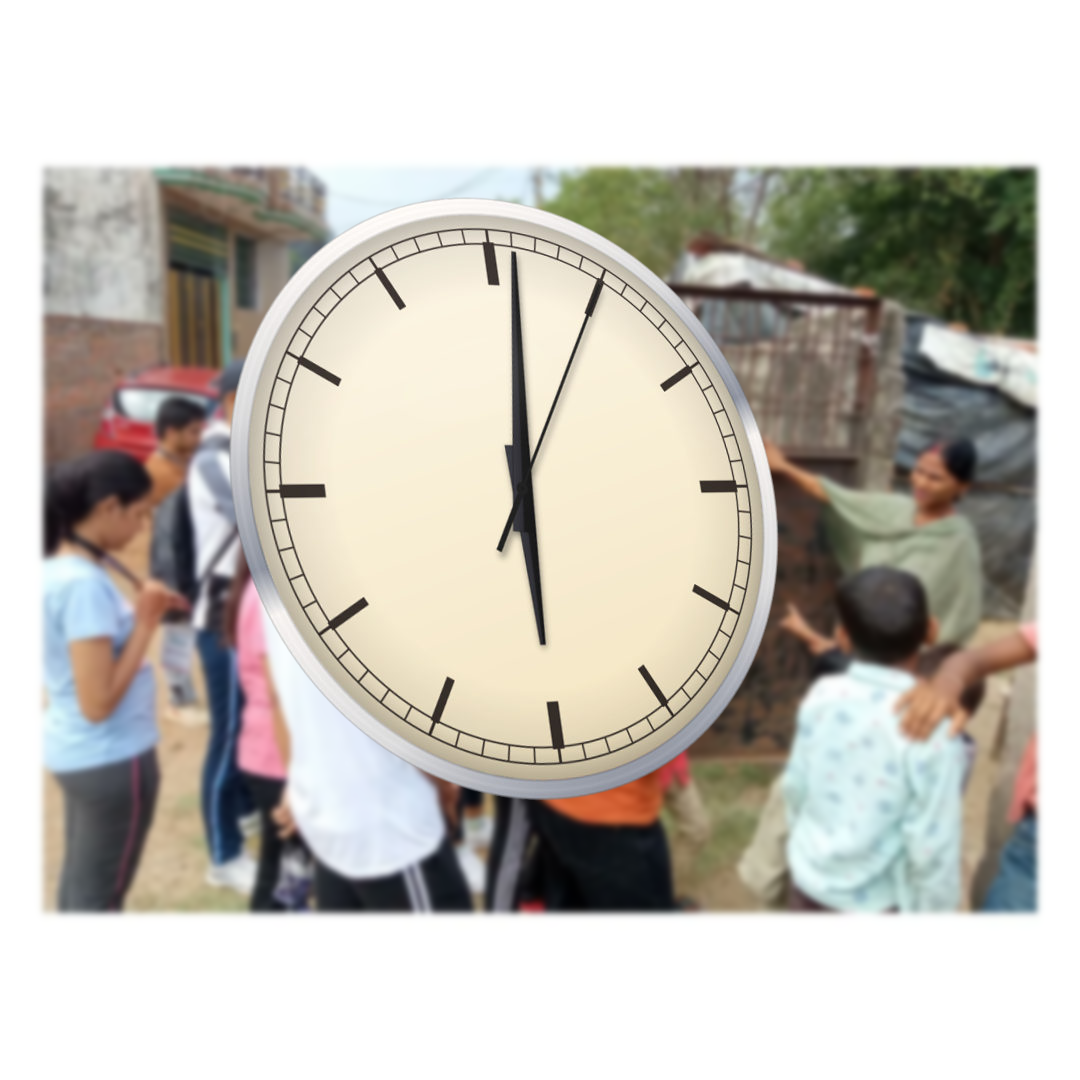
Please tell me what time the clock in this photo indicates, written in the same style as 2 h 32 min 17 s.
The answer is 6 h 01 min 05 s
